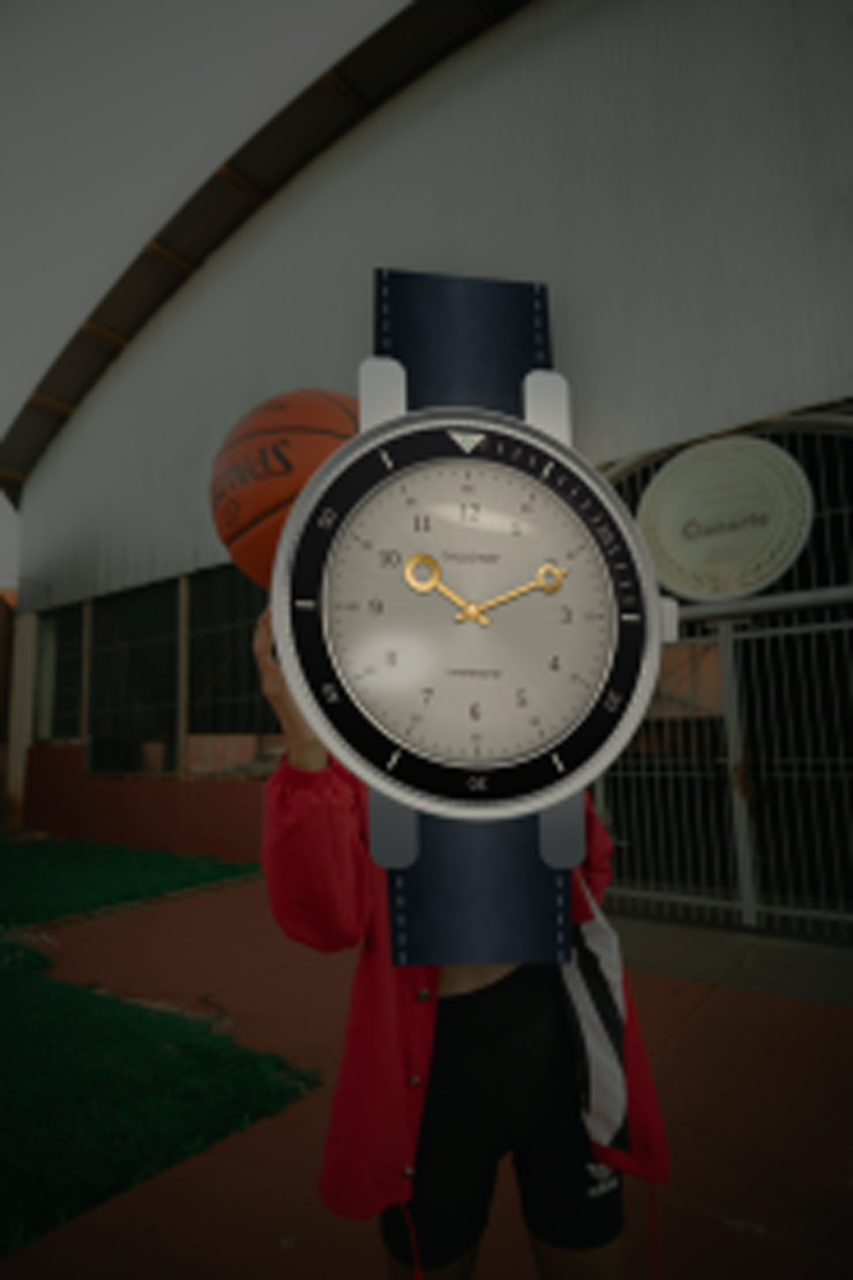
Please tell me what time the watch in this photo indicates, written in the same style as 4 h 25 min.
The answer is 10 h 11 min
